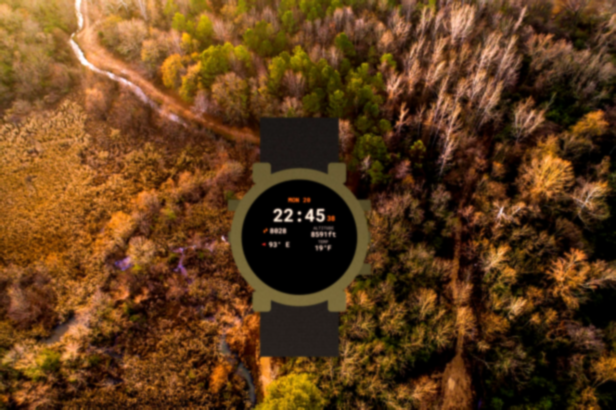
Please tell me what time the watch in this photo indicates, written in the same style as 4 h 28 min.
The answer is 22 h 45 min
